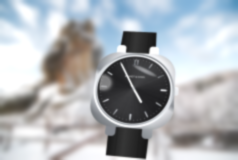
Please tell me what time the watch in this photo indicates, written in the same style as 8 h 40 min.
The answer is 4 h 55 min
